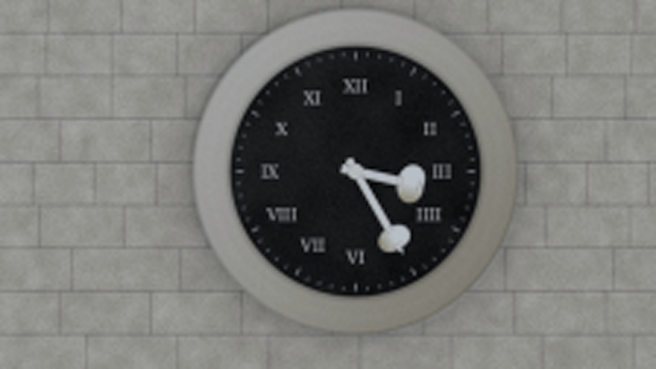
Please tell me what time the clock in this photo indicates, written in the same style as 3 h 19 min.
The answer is 3 h 25 min
